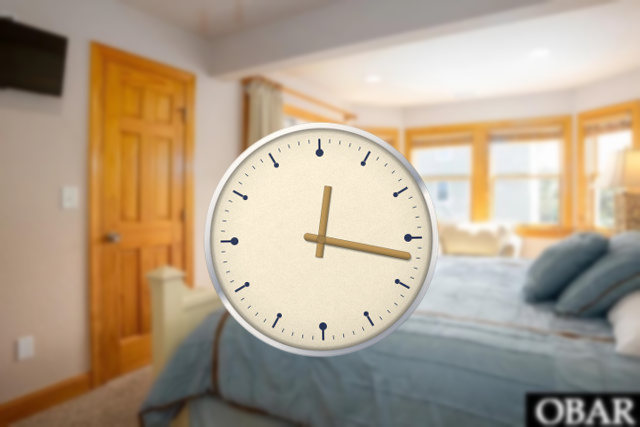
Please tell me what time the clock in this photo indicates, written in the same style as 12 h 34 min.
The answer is 12 h 17 min
